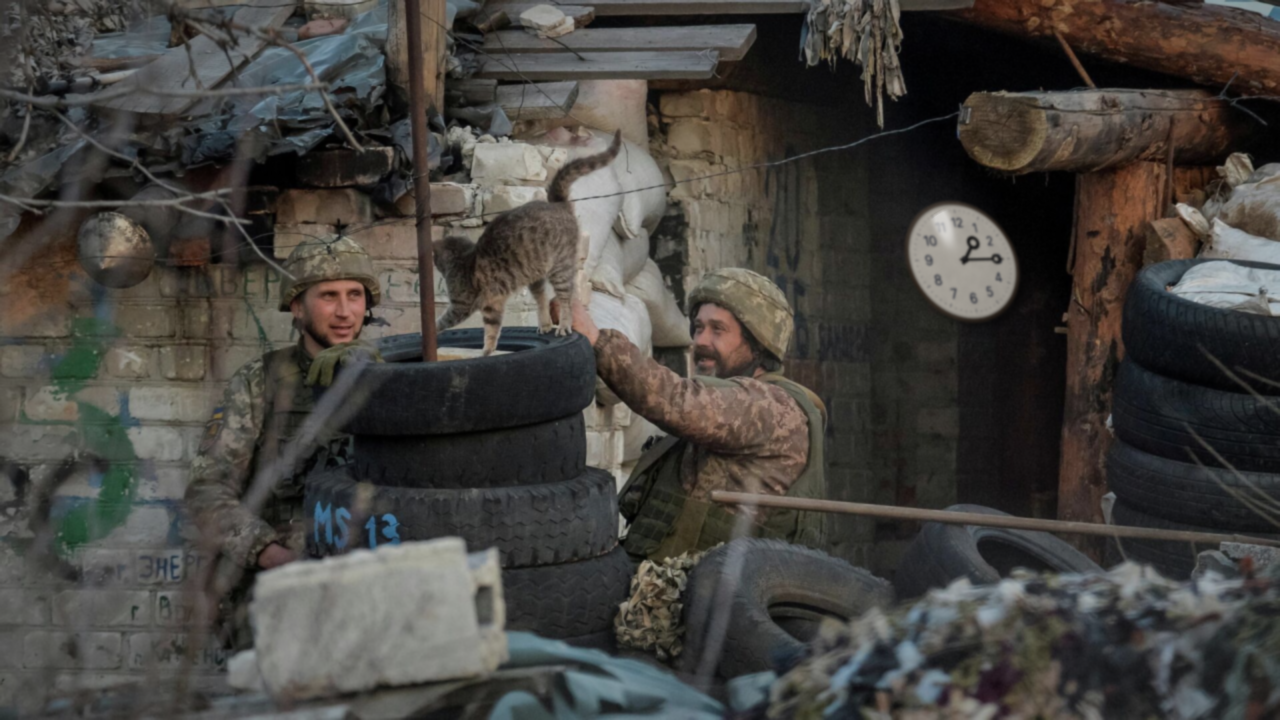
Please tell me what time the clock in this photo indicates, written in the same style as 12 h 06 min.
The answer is 1 h 15 min
